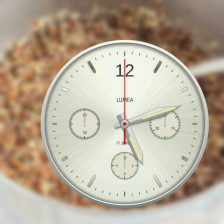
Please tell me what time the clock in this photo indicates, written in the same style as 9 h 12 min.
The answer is 5 h 12 min
